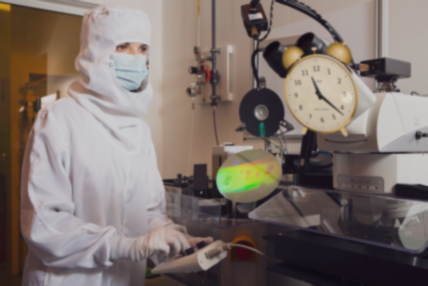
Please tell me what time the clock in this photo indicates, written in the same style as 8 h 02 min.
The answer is 11 h 22 min
